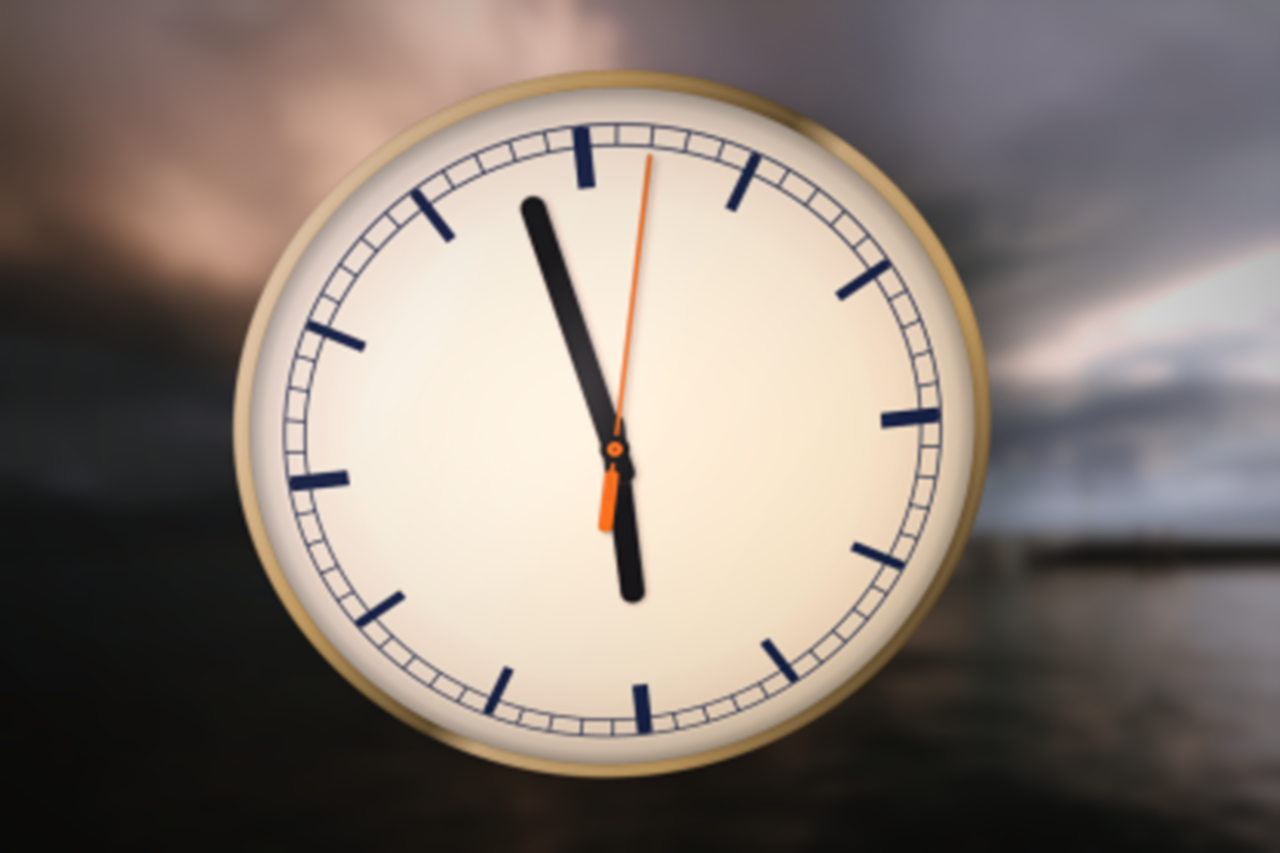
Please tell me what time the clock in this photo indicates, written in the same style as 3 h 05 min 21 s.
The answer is 5 h 58 min 02 s
